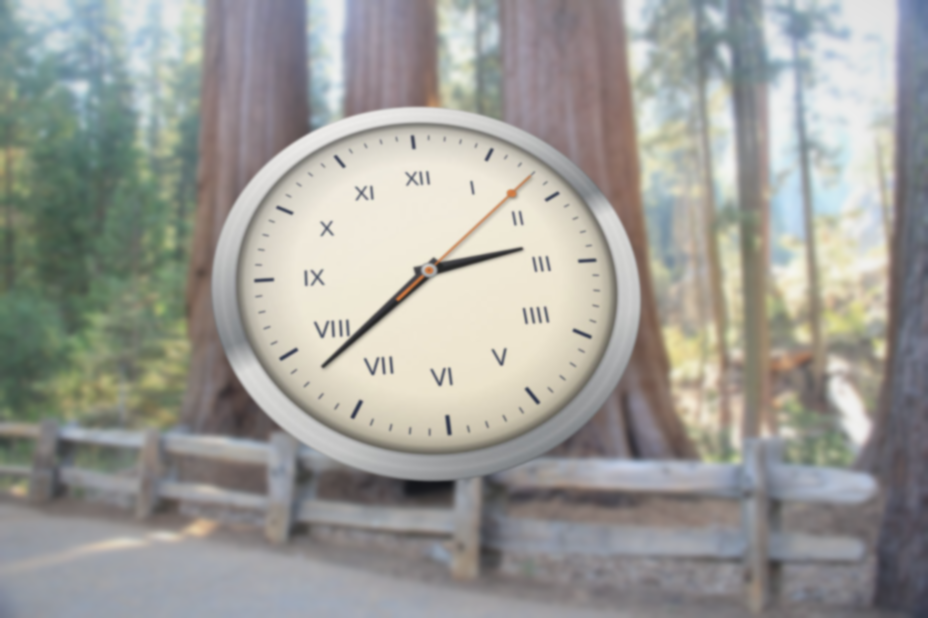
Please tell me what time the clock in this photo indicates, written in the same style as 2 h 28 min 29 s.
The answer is 2 h 38 min 08 s
